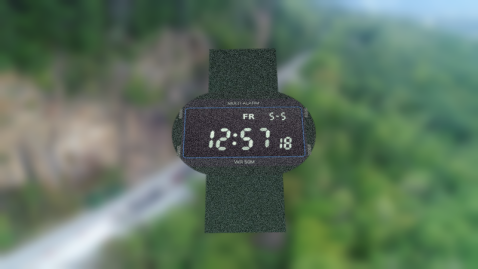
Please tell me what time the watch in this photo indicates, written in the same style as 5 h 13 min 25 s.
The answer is 12 h 57 min 18 s
